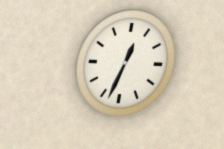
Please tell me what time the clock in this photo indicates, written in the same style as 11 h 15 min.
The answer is 12 h 33 min
